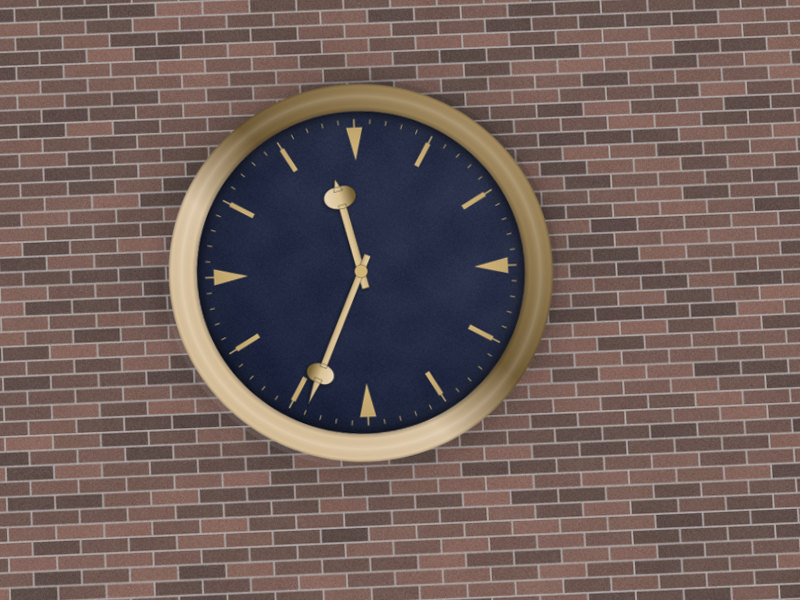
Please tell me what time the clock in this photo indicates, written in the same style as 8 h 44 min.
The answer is 11 h 34 min
